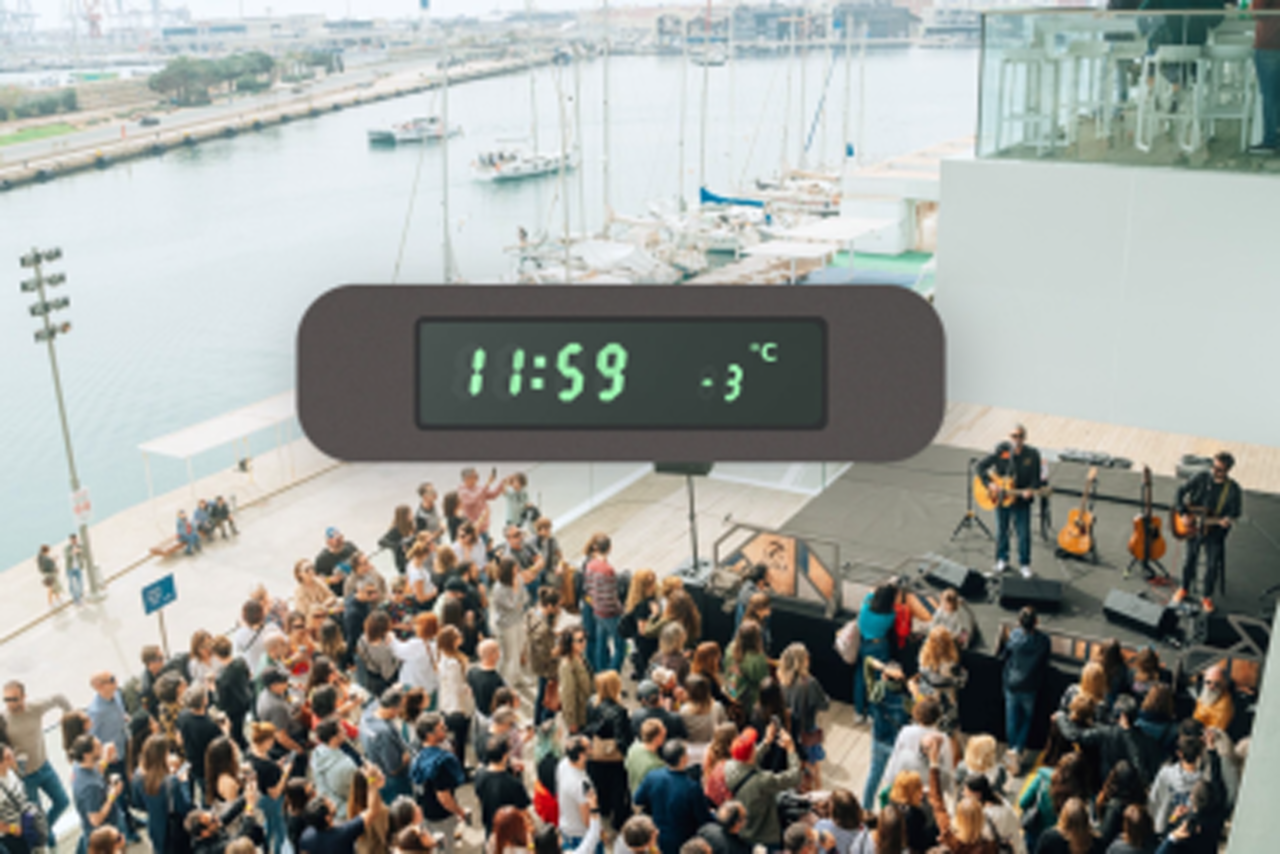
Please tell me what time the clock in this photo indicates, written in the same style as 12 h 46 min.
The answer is 11 h 59 min
